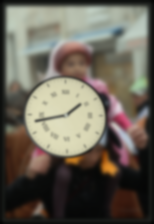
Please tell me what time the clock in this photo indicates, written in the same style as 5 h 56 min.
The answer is 1 h 43 min
